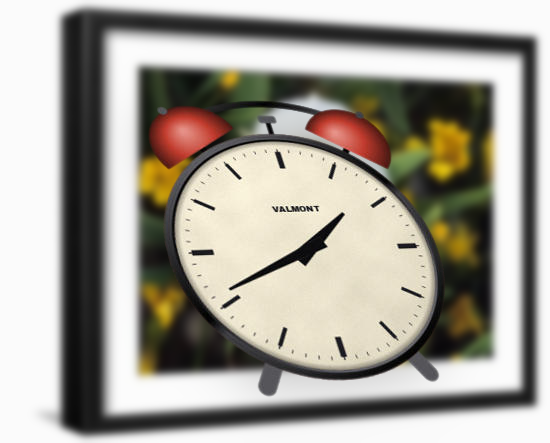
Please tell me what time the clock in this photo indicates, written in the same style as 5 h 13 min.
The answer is 1 h 41 min
